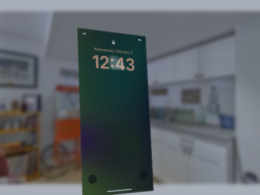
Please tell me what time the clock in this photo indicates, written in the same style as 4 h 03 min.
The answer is 12 h 43 min
